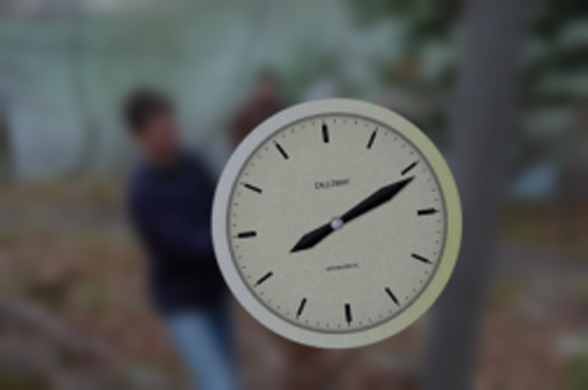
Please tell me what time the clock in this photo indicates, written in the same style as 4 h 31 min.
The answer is 8 h 11 min
